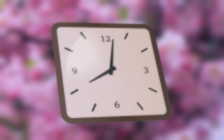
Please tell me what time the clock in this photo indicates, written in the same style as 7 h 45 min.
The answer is 8 h 02 min
